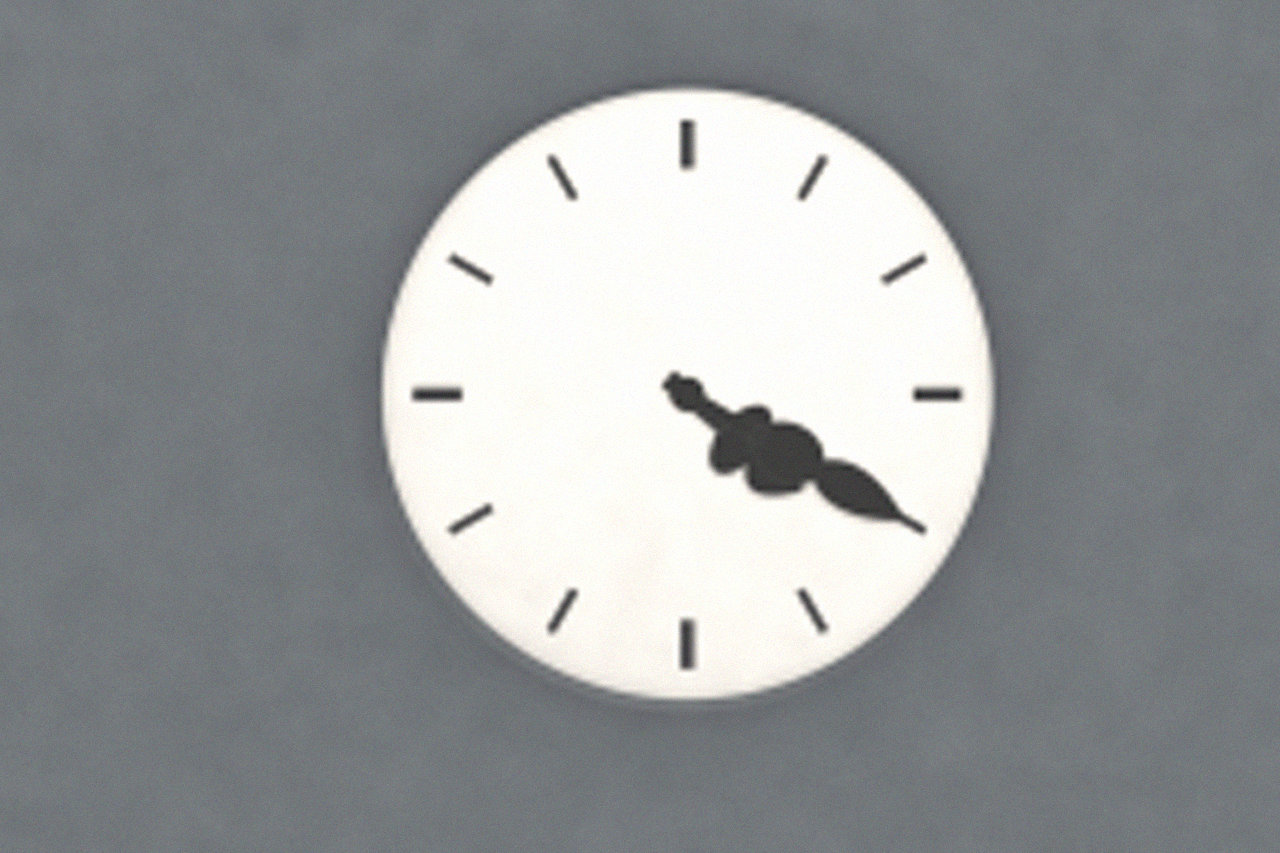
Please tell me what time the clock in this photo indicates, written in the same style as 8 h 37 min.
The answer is 4 h 20 min
